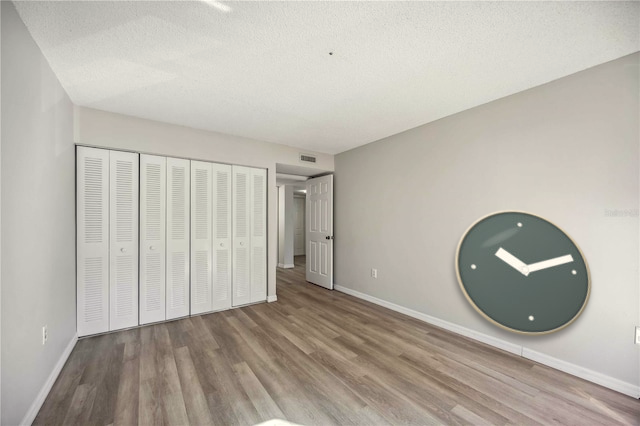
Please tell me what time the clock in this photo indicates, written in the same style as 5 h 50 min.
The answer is 10 h 12 min
